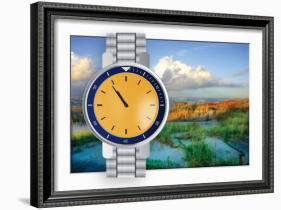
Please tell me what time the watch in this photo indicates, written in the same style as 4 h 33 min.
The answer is 10 h 54 min
